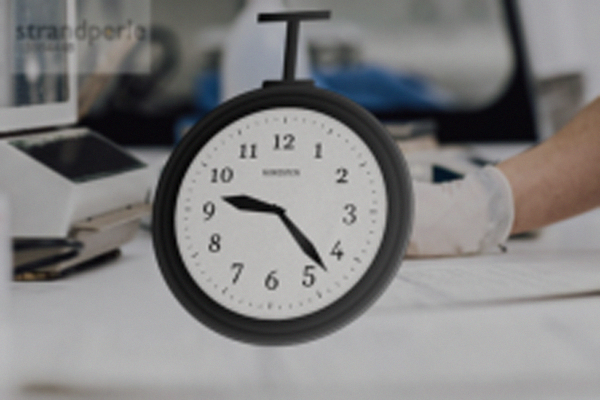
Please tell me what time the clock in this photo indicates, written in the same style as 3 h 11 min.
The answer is 9 h 23 min
